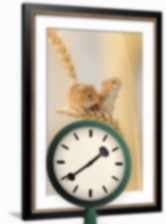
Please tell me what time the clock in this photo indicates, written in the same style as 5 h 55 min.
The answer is 1 h 39 min
